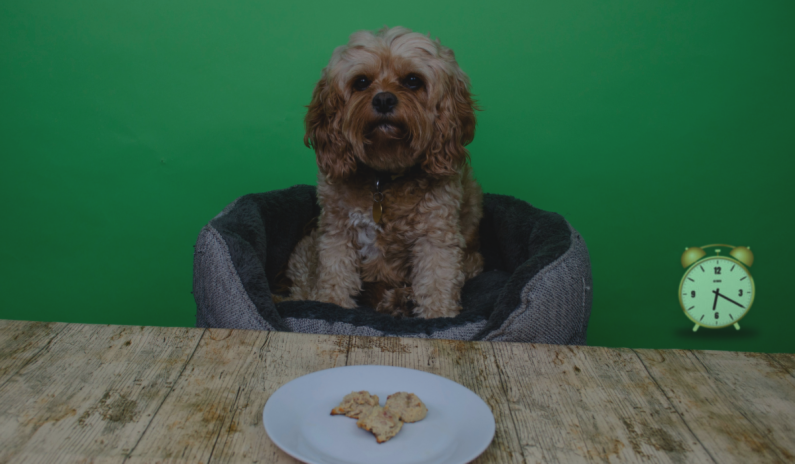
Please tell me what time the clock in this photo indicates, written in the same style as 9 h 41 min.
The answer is 6 h 20 min
